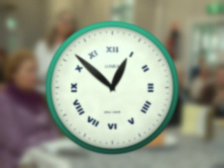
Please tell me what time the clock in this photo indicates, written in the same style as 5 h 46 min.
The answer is 12 h 52 min
